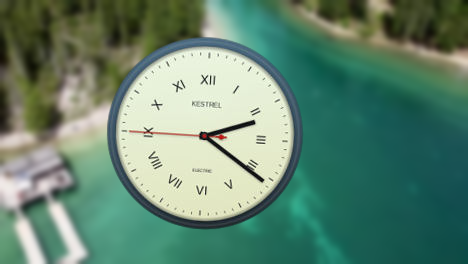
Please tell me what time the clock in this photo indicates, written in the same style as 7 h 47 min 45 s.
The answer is 2 h 20 min 45 s
